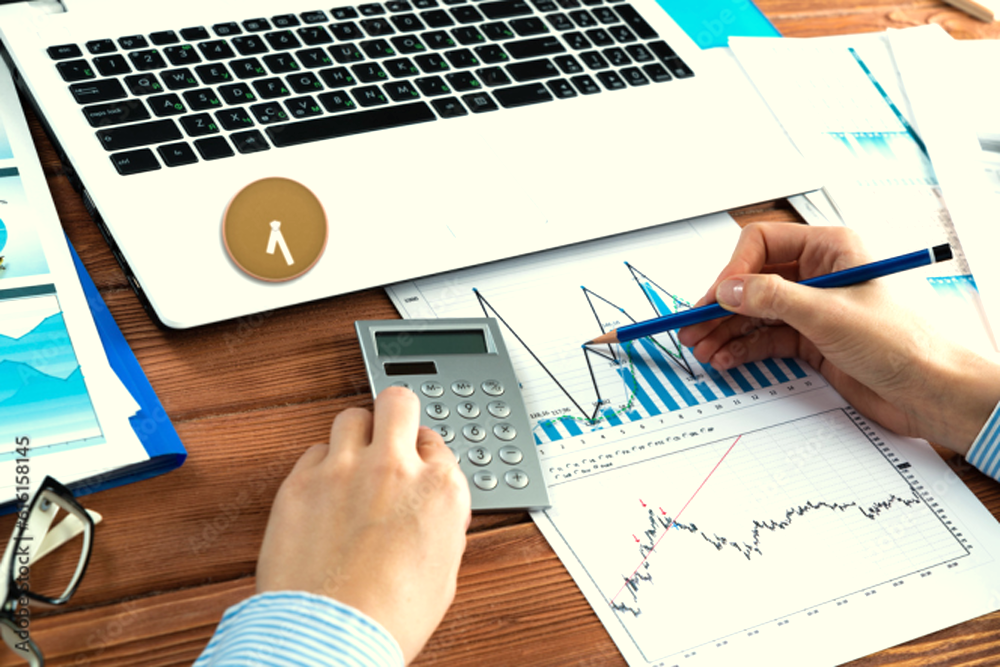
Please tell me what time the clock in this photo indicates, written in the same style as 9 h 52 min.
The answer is 6 h 26 min
